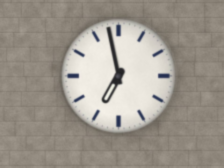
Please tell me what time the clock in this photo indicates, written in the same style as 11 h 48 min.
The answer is 6 h 58 min
